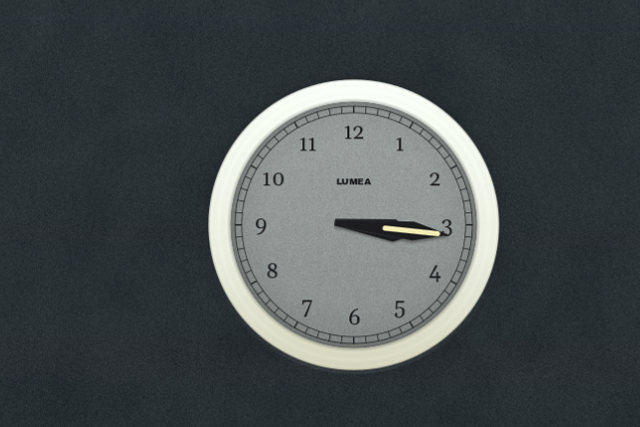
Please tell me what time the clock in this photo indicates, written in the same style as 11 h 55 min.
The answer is 3 h 16 min
